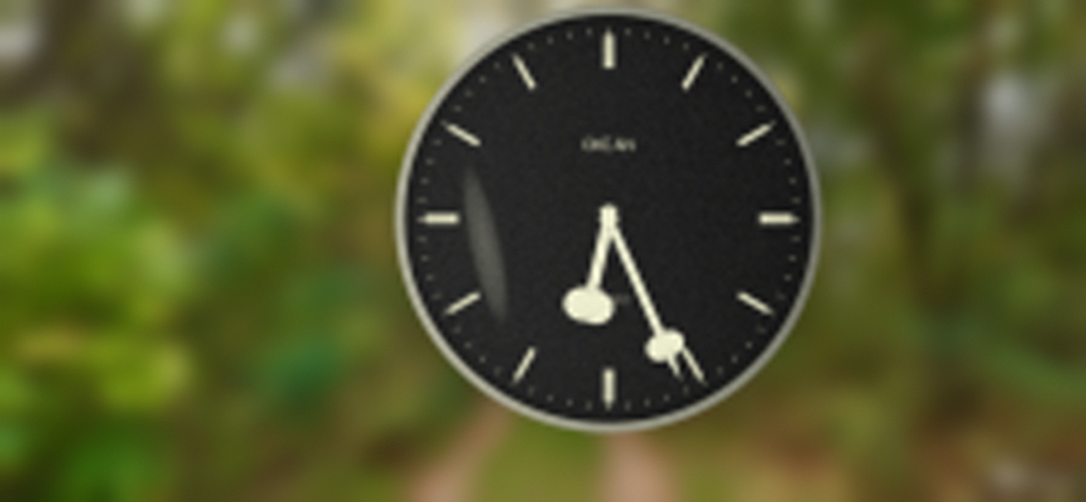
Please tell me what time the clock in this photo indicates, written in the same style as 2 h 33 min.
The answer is 6 h 26 min
